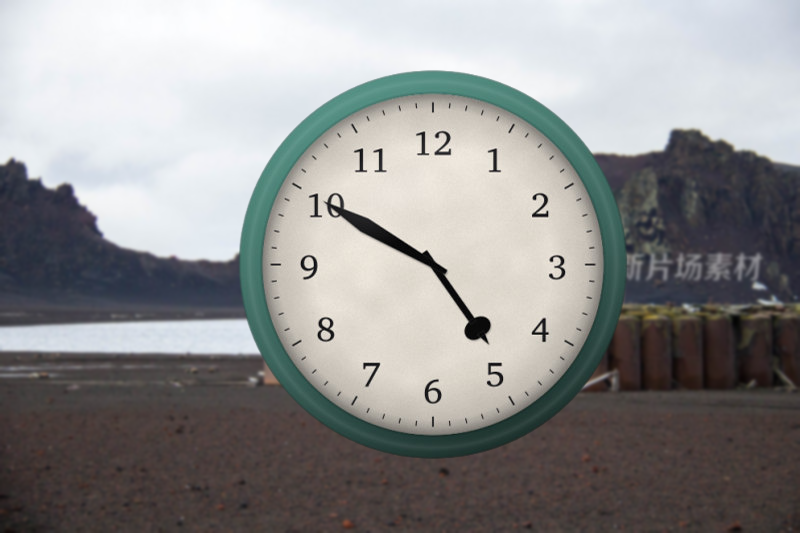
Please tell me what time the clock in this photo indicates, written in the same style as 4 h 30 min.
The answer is 4 h 50 min
